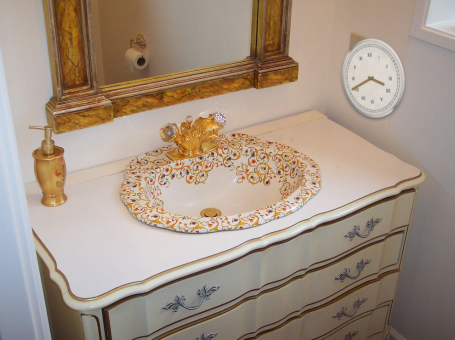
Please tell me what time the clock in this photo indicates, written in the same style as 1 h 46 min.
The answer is 3 h 41 min
